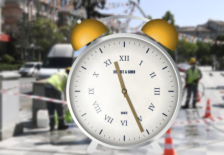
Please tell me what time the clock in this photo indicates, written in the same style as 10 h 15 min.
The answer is 11 h 26 min
